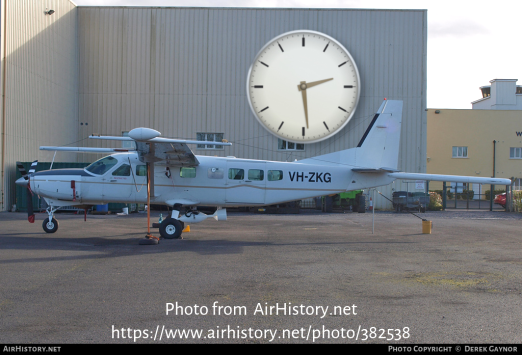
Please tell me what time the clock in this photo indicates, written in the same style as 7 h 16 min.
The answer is 2 h 29 min
